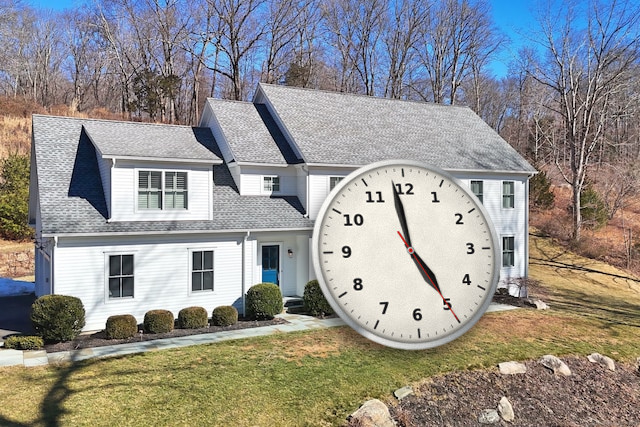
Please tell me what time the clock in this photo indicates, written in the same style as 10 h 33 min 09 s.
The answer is 4 h 58 min 25 s
